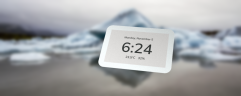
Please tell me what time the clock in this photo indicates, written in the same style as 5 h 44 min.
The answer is 6 h 24 min
